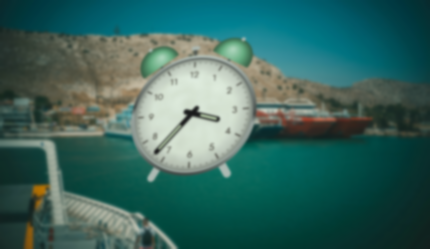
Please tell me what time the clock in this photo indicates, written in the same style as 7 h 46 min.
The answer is 3 h 37 min
